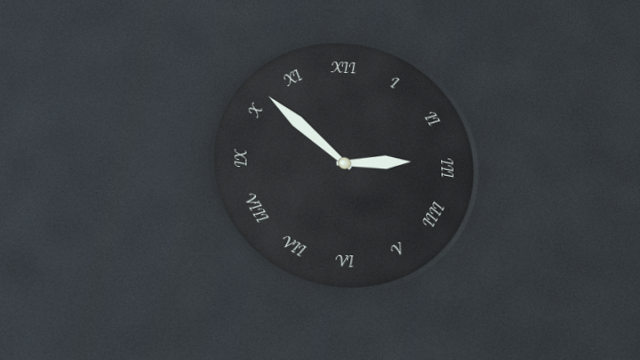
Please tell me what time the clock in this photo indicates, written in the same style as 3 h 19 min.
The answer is 2 h 52 min
